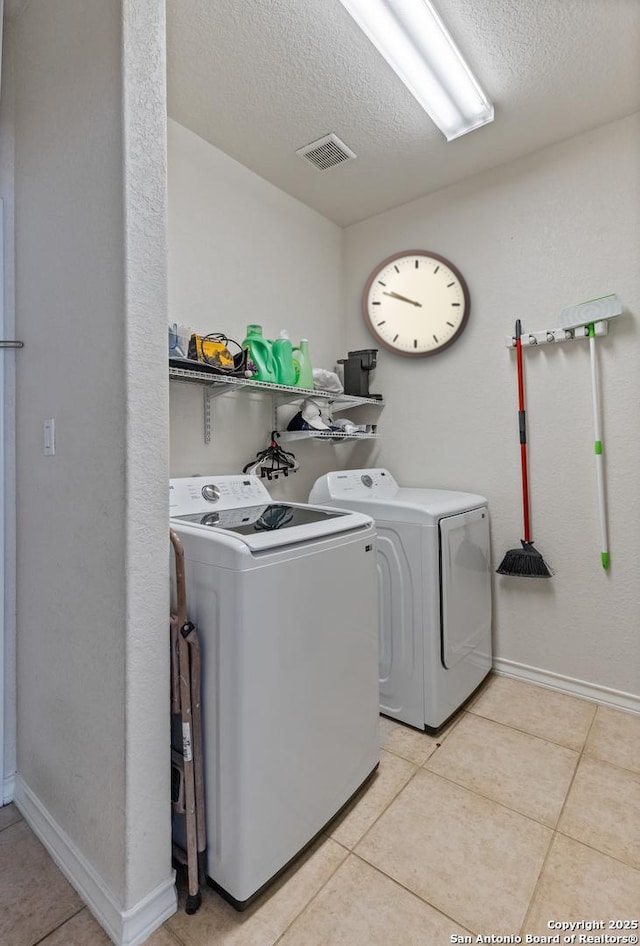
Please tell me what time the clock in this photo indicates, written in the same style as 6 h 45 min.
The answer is 9 h 48 min
